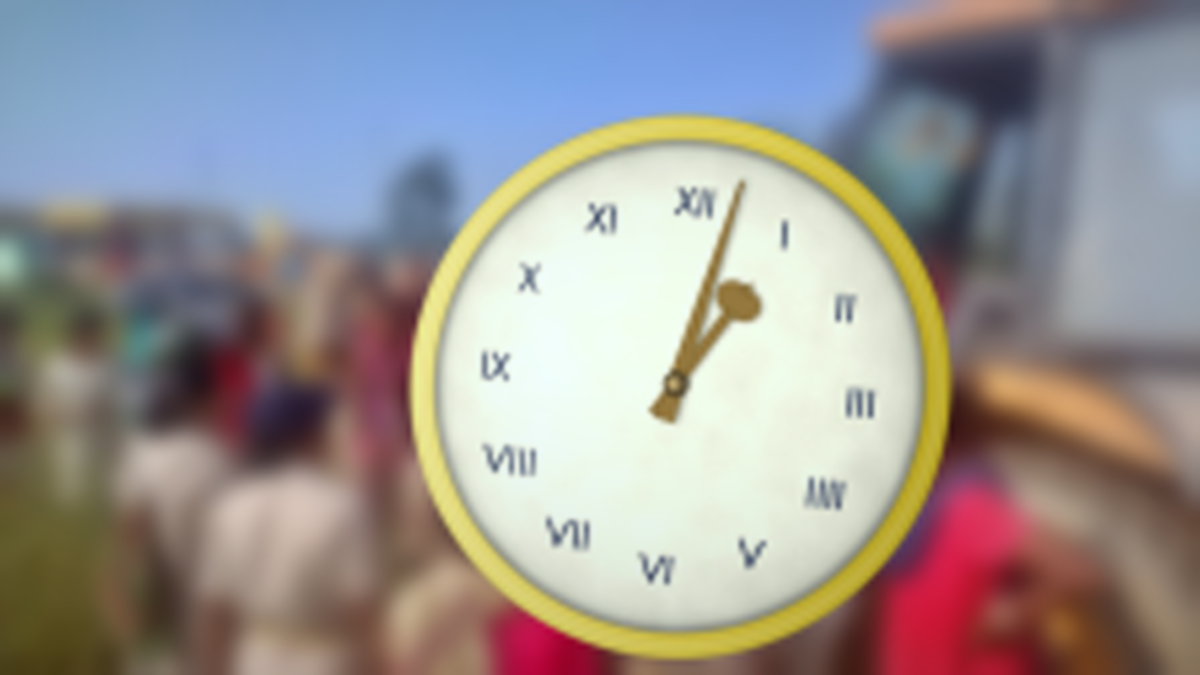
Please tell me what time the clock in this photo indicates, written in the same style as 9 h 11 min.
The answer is 1 h 02 min
